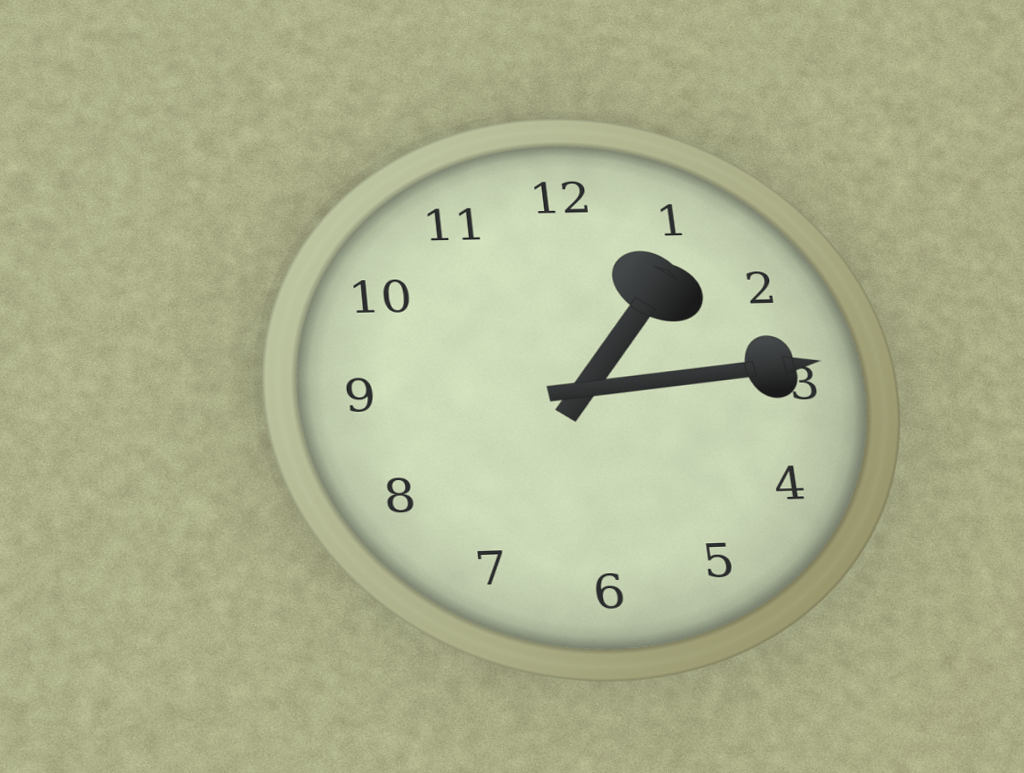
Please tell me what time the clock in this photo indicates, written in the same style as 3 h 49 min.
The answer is 1 h 14 min
